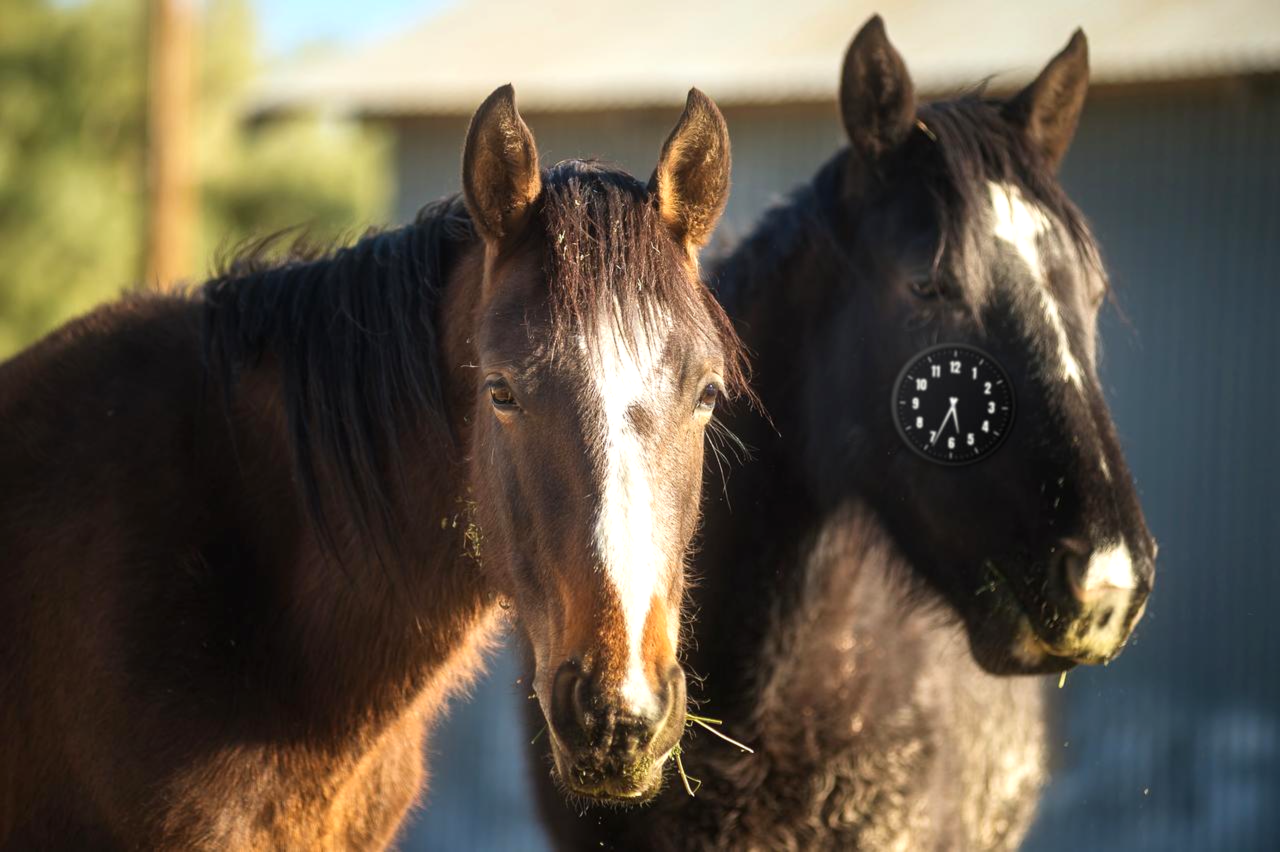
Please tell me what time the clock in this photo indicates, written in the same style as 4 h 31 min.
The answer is 5 h 34 min
